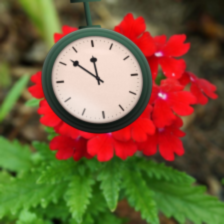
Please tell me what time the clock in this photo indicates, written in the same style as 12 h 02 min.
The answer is 11 h 52 min
